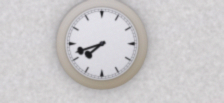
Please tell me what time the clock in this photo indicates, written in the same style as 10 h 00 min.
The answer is 7 h 42 min
